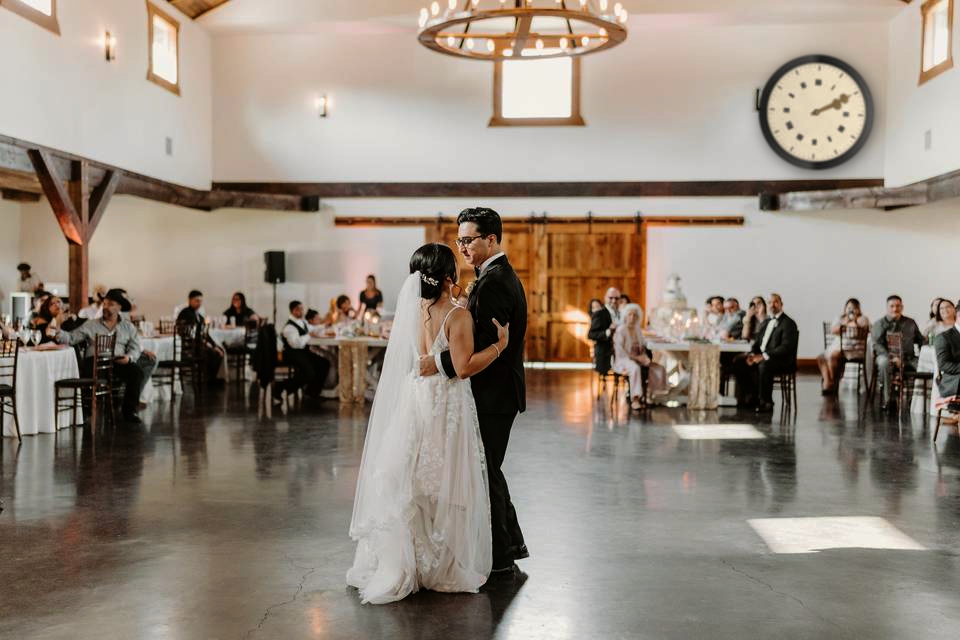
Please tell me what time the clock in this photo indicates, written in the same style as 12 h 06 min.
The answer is 2 h 10 min
